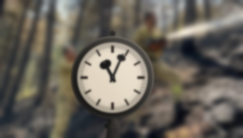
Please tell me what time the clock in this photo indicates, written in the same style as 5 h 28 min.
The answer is 11 h 04 min
